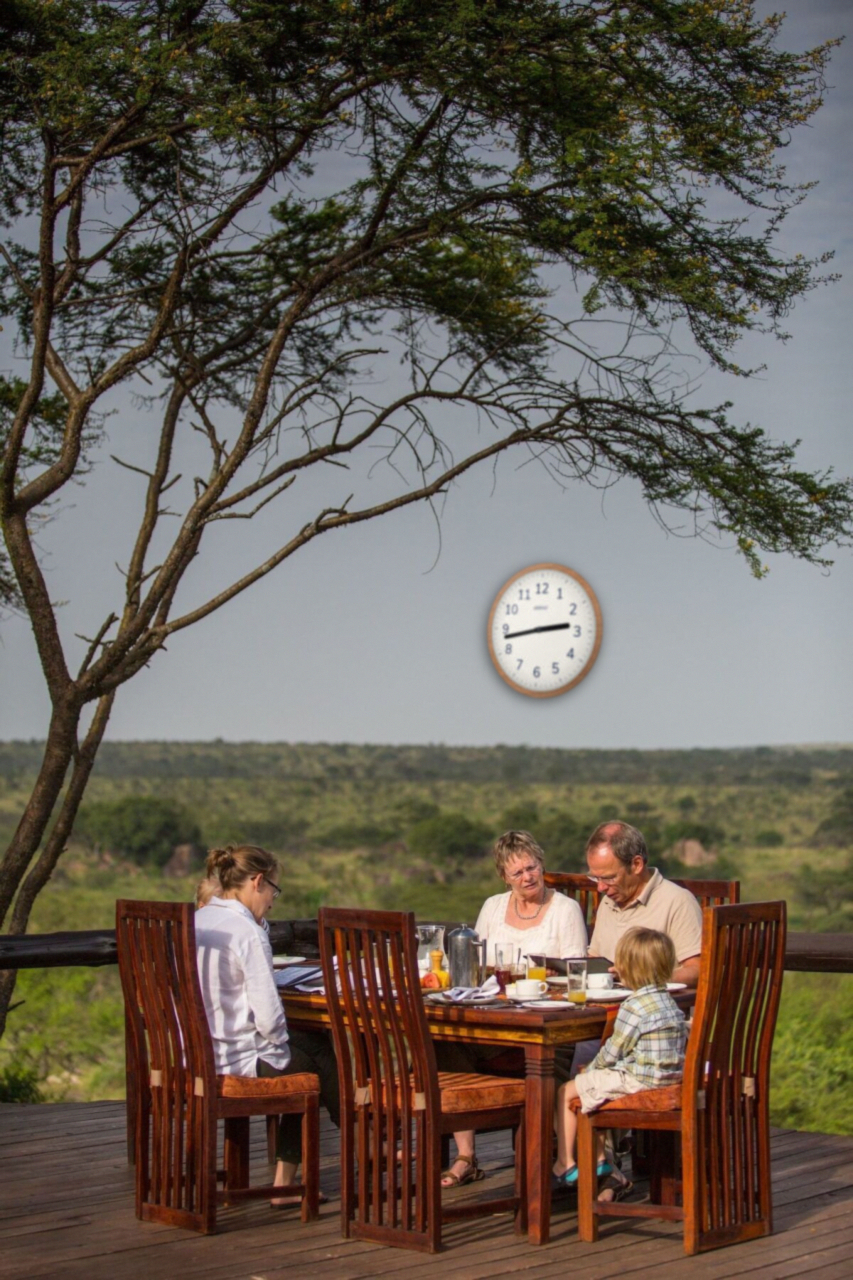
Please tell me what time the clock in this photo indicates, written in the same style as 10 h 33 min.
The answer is 2 h 43 min
